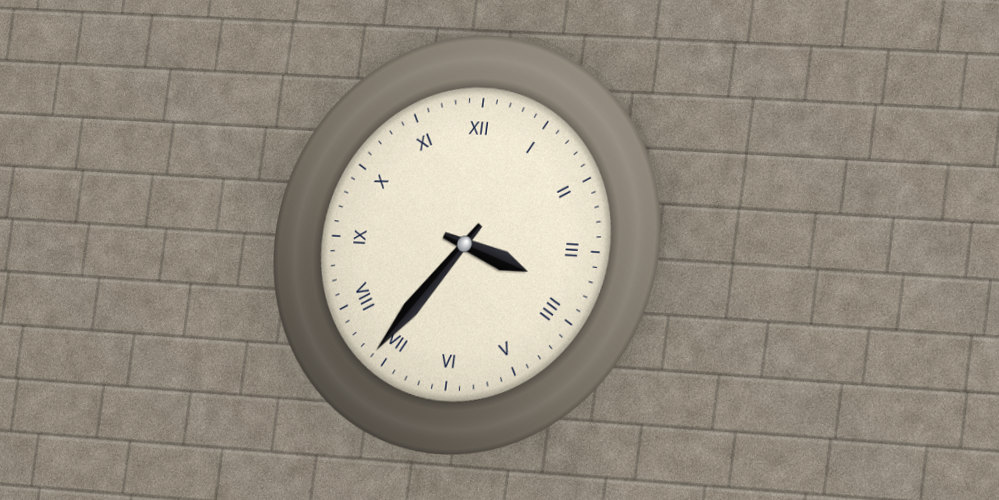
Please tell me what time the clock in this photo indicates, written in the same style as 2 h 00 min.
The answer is 3 h 36 min
